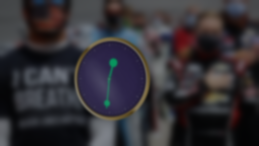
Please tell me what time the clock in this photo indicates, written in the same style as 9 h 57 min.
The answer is 12 h 31 min
